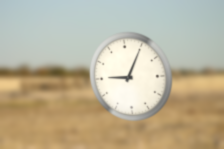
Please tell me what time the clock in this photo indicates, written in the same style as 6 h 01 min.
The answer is 9 h 05 min
